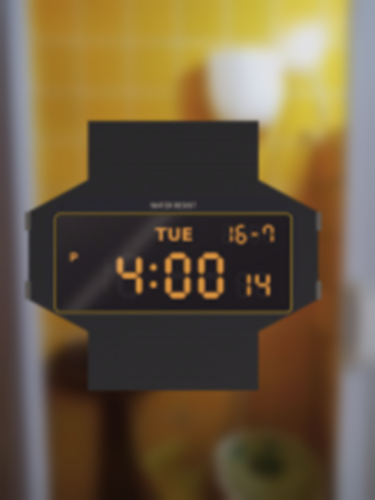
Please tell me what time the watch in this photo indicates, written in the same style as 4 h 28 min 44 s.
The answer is 4 h 00 min 14 s
